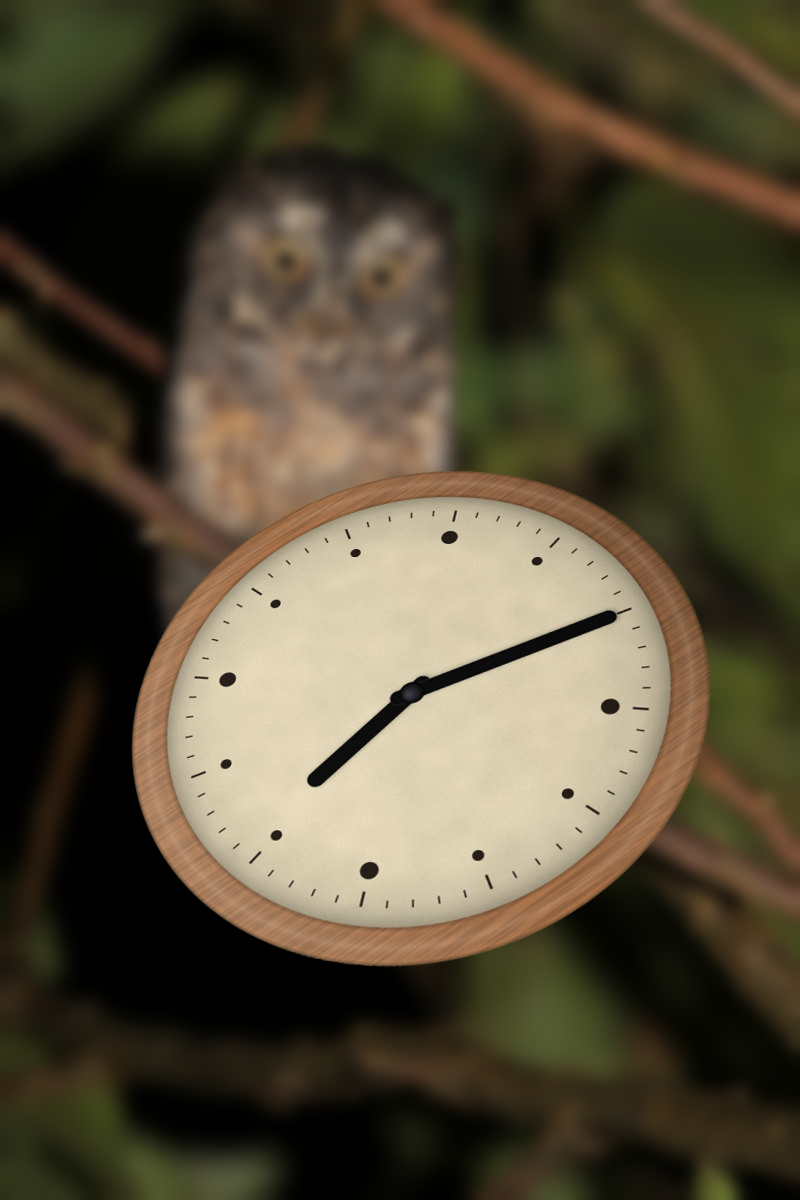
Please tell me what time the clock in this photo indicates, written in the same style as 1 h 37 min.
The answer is 7 h 10 min
